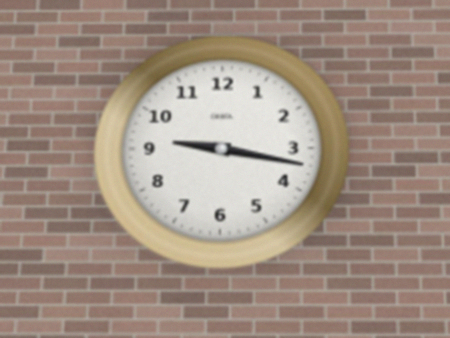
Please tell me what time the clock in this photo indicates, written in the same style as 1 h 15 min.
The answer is 9 h 17 min
